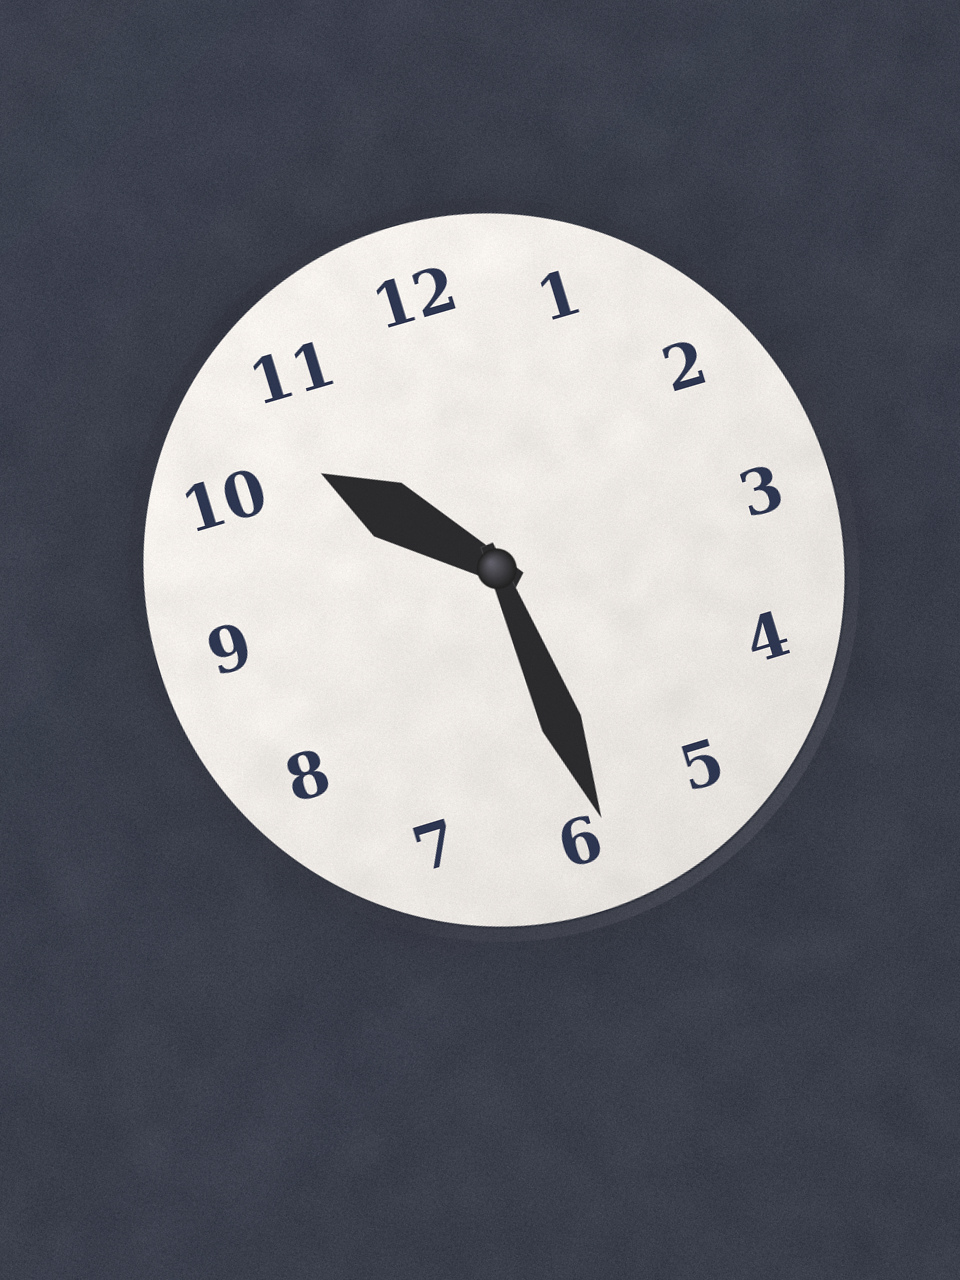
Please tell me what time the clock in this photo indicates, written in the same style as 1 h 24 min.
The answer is 10 h 29 min
